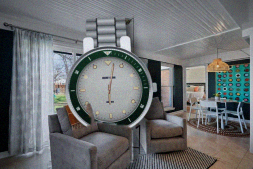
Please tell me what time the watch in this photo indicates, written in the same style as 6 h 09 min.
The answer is 6 h 02 min
